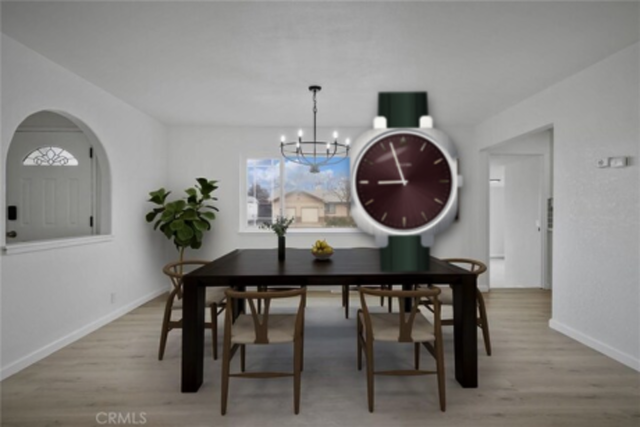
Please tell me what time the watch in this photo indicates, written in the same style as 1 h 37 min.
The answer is 8 h 57 min
